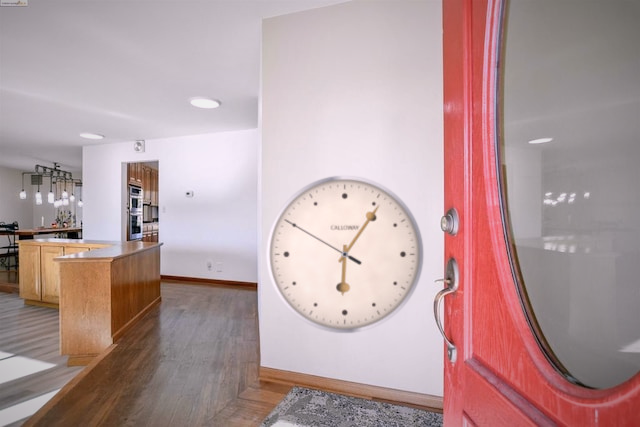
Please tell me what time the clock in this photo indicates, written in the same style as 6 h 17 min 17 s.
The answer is 6 h 05 min 50 s
